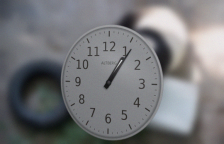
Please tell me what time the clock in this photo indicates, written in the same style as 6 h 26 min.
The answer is 1 h 06 min
